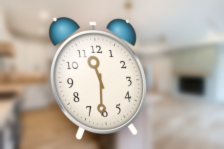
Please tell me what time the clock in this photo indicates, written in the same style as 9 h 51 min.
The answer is 11 h 31 min
